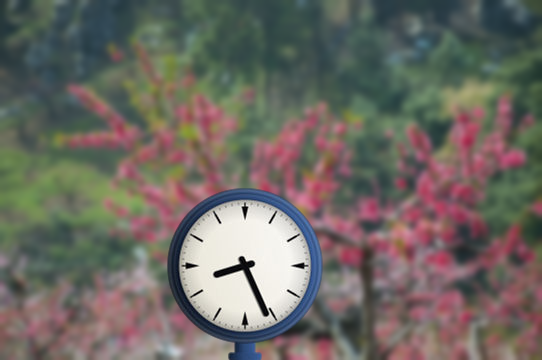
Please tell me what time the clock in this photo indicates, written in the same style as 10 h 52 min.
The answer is 8 h 26 min
